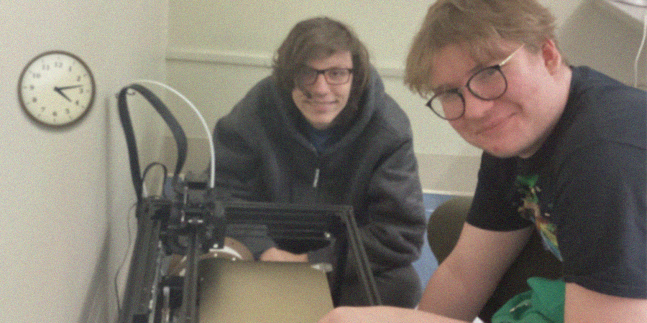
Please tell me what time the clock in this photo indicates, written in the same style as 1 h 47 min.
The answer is 4 h 13 min
